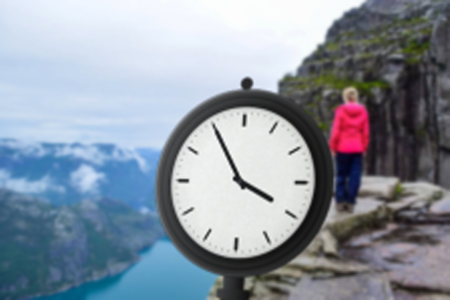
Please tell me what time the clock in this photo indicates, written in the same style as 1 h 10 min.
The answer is 3 h 55 min
